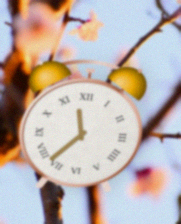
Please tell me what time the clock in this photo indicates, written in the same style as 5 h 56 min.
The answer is 11 h 37 min
